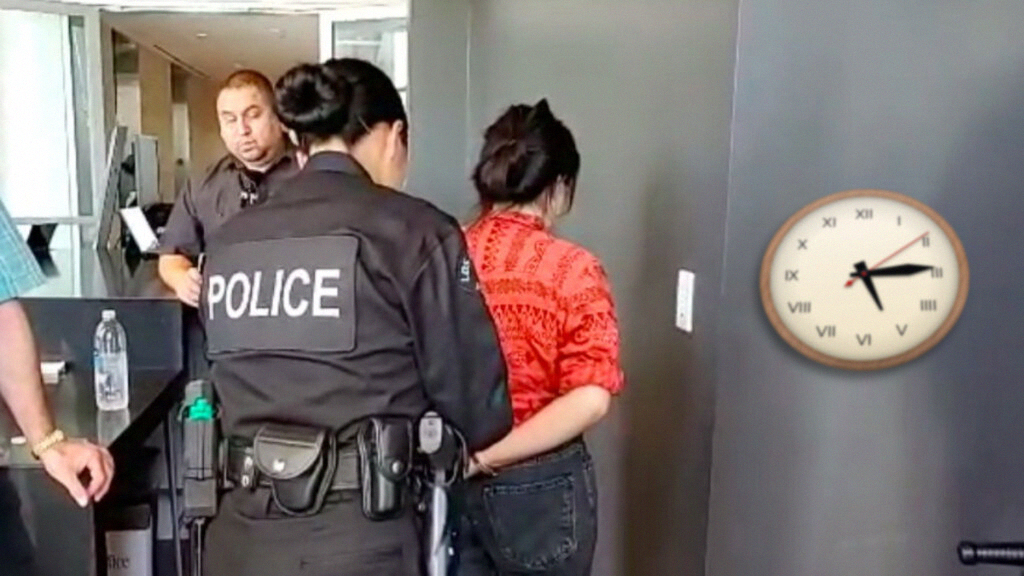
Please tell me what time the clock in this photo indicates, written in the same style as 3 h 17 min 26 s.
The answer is 5 h 14 min 09 s
